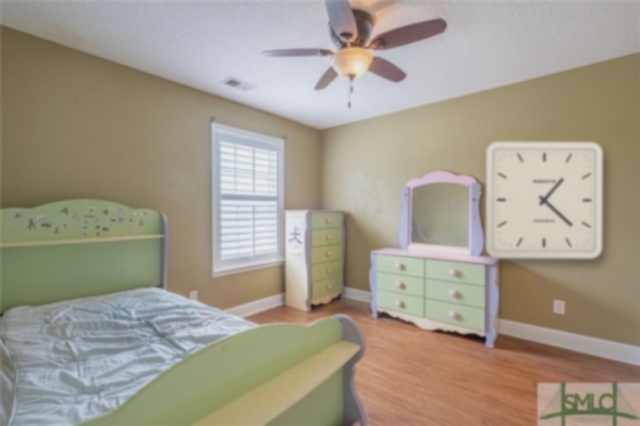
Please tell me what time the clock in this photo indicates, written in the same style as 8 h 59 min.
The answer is 1 h 22 min
